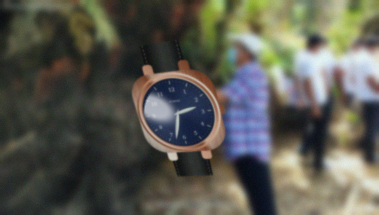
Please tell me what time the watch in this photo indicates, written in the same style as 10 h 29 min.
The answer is 2 h 33 min
